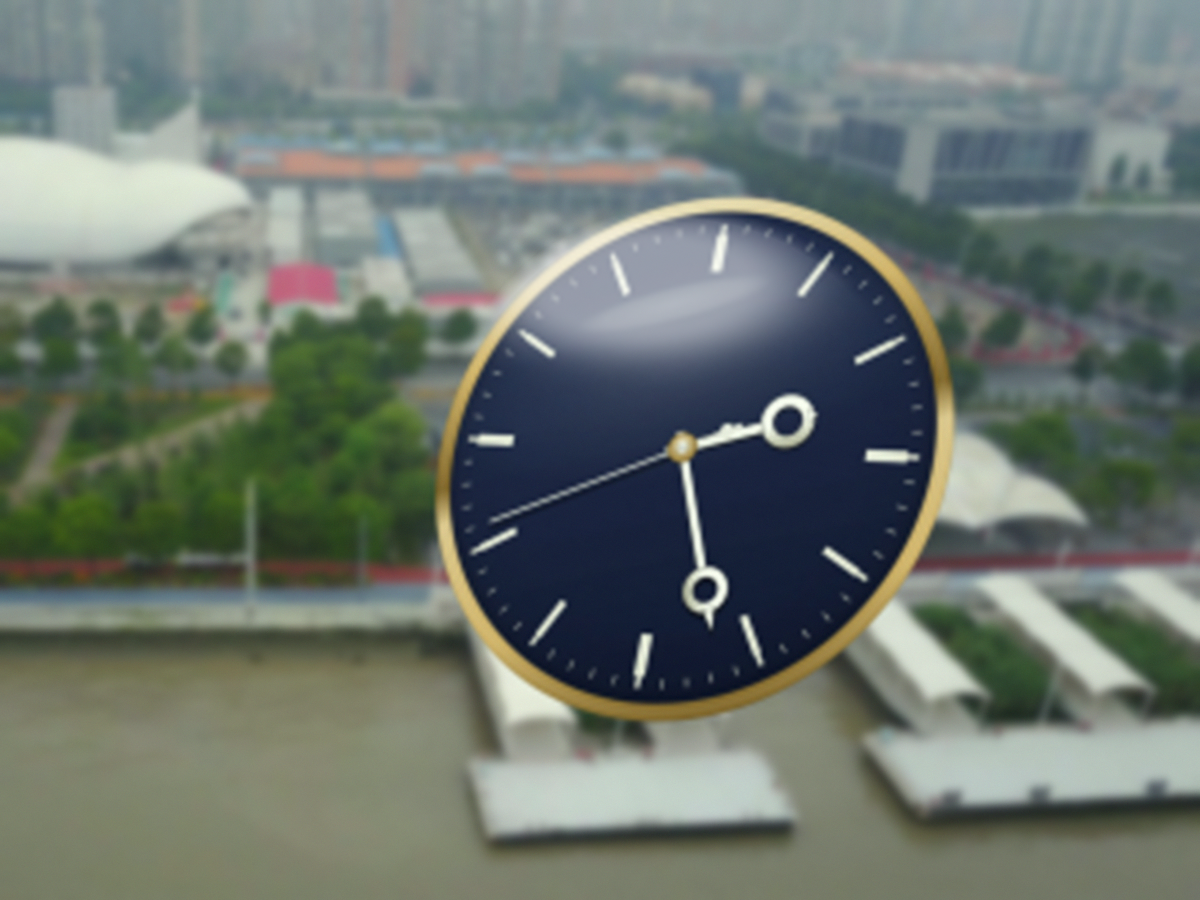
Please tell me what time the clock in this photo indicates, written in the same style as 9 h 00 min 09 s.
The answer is 2 h 26 min 41 s
